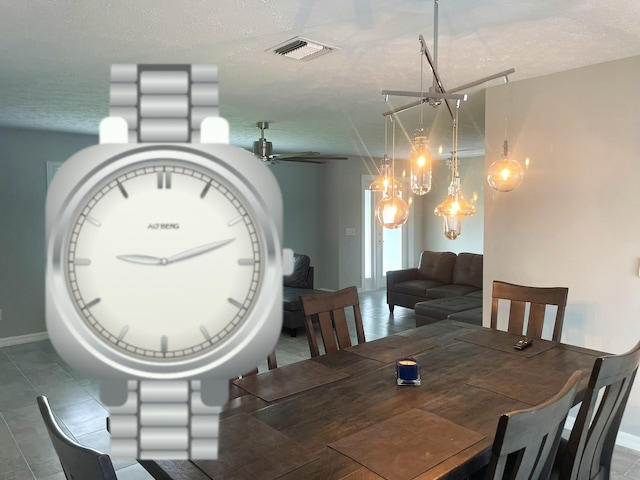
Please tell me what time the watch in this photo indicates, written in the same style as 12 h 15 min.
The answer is 9 h 12 min
